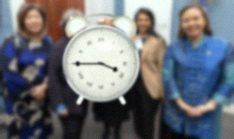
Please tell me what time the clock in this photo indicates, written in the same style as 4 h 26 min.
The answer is 3 h 45 min
